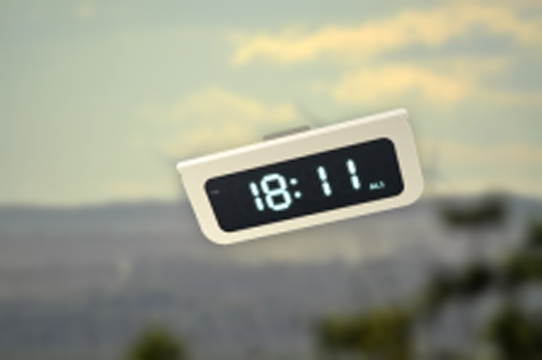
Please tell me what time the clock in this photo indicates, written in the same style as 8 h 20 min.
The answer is 18 h 11 min
